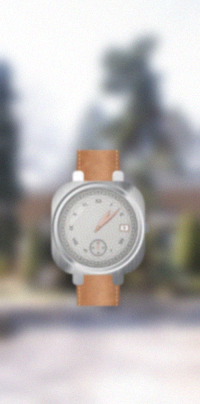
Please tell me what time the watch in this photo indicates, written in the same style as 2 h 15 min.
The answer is 1 h 08 min
